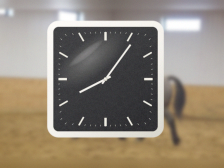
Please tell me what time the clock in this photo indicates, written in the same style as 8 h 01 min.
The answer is 8 h 06 min
